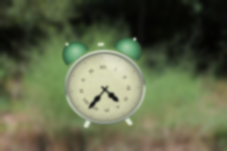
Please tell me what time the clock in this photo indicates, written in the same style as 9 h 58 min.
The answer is 4 h 37 min
